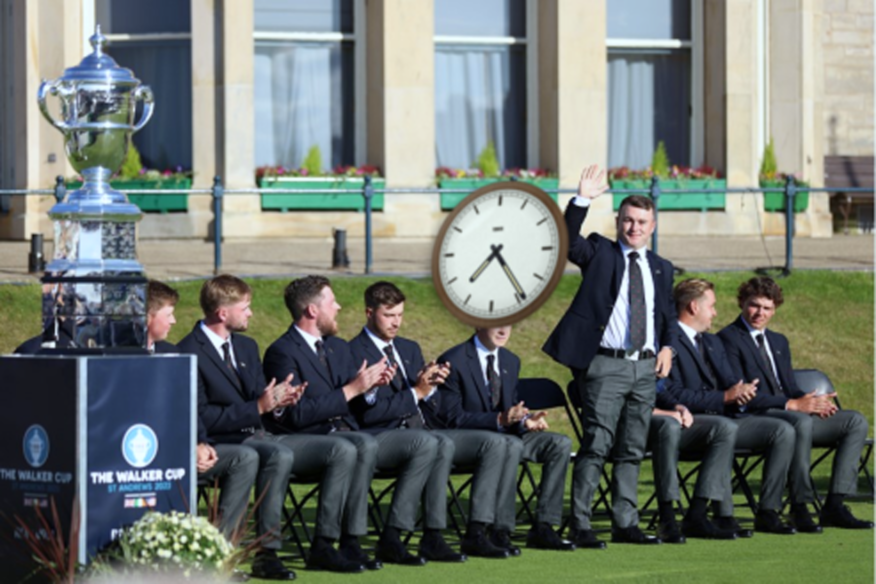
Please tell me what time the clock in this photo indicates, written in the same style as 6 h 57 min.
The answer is 7 h 24 min
